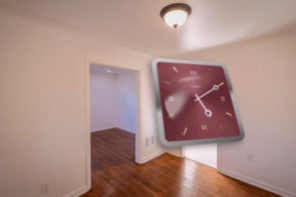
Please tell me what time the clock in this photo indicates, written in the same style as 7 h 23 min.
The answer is 5 h 10 min
